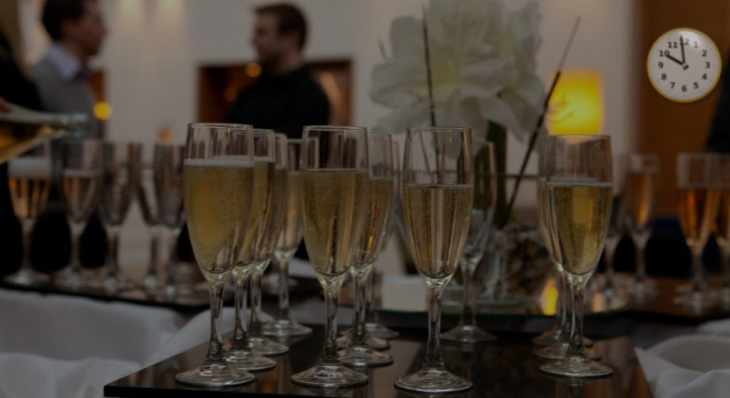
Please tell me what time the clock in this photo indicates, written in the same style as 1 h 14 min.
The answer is 9 h 59 min
